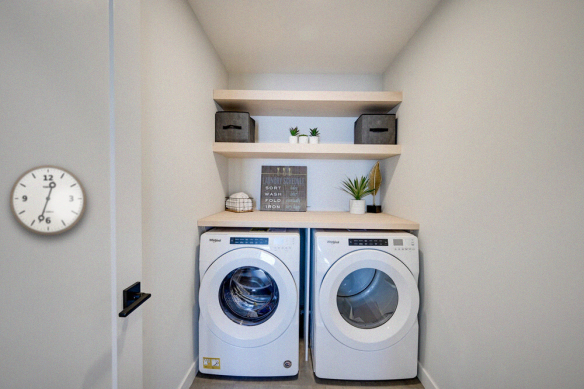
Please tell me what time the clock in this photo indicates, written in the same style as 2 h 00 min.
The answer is 12 h 33 min
